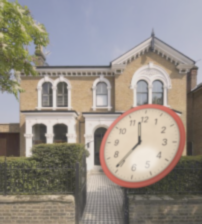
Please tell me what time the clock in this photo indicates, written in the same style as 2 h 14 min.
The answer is 11 h 36 min
